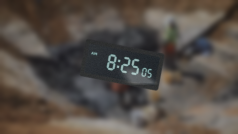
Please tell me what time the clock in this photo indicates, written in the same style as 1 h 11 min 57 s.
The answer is 8 h 25 min 05 s
